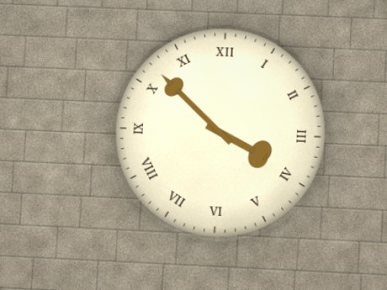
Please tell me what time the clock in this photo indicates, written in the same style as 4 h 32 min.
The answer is 3 h 52 min
